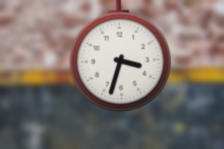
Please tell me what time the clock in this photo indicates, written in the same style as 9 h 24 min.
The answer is 3 h 33 min
